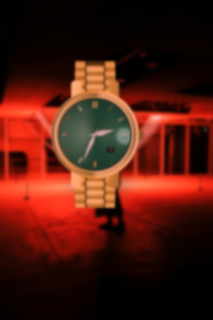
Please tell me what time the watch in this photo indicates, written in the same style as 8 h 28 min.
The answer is 2 h 34 min
